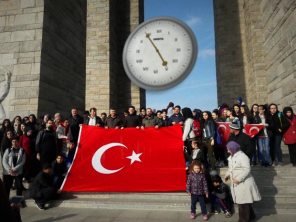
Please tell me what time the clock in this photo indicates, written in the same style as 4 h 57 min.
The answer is 4 h 54 min
